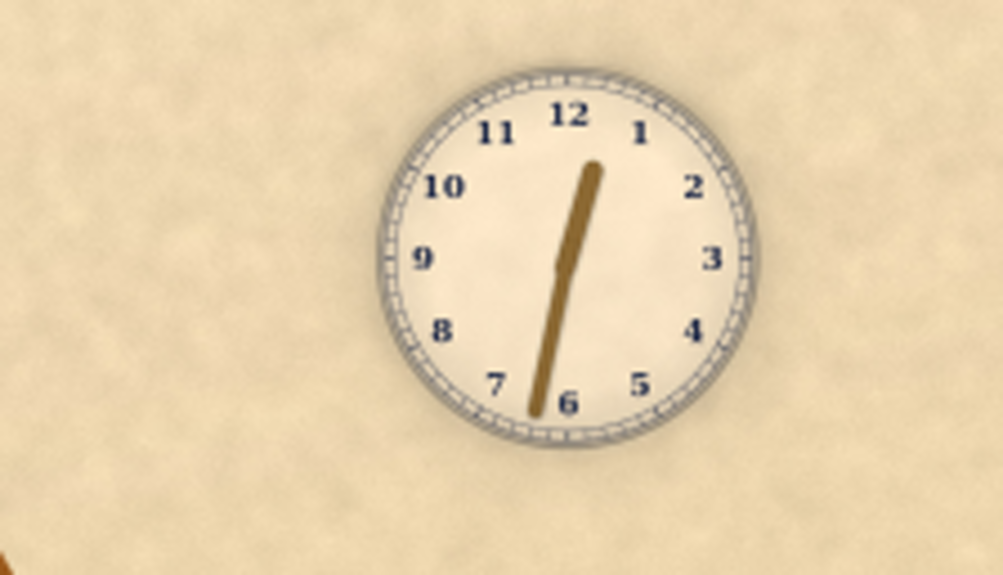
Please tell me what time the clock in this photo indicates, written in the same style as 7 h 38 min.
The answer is 12 h 32 min
